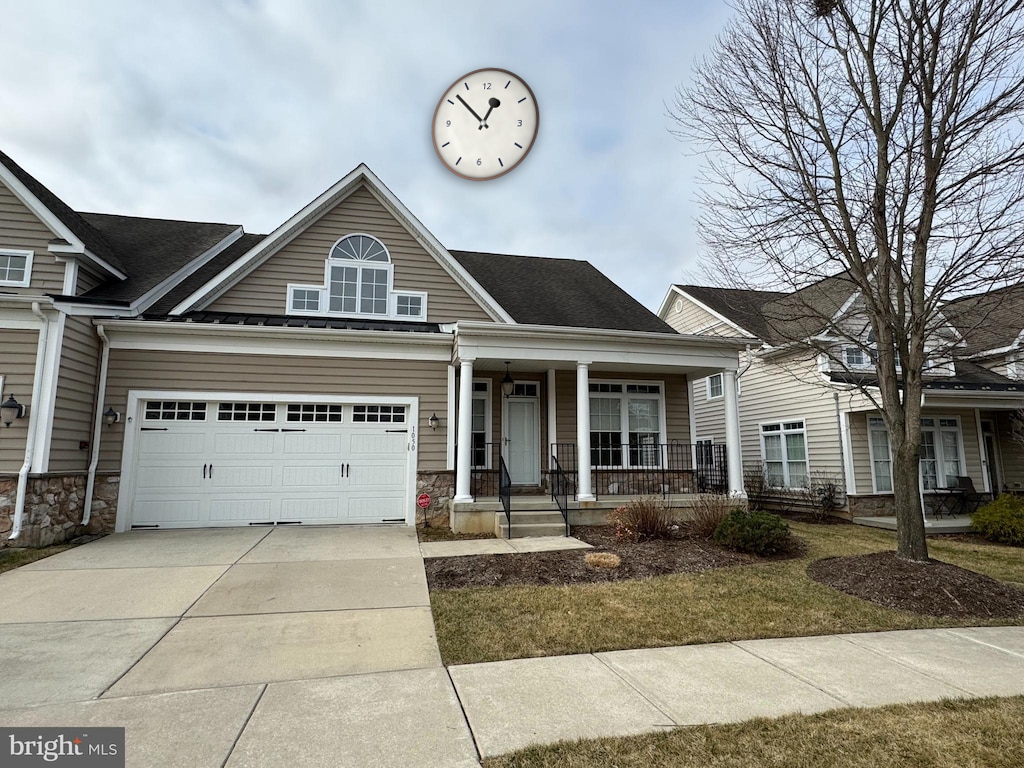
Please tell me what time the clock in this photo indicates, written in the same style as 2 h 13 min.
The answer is 12 h 52 min
